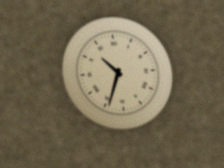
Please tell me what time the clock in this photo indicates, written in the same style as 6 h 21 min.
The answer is 10 h 34 min
